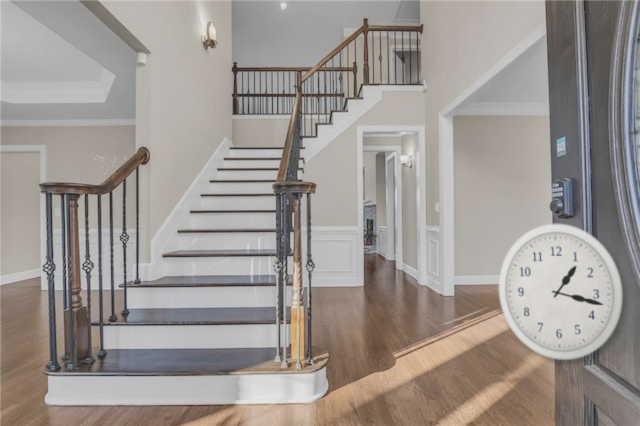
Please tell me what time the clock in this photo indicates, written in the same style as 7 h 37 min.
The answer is 1 h 17 min
